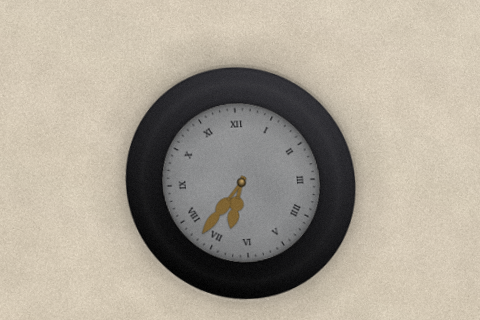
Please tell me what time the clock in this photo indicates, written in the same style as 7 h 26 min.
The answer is 6 h 37 min
